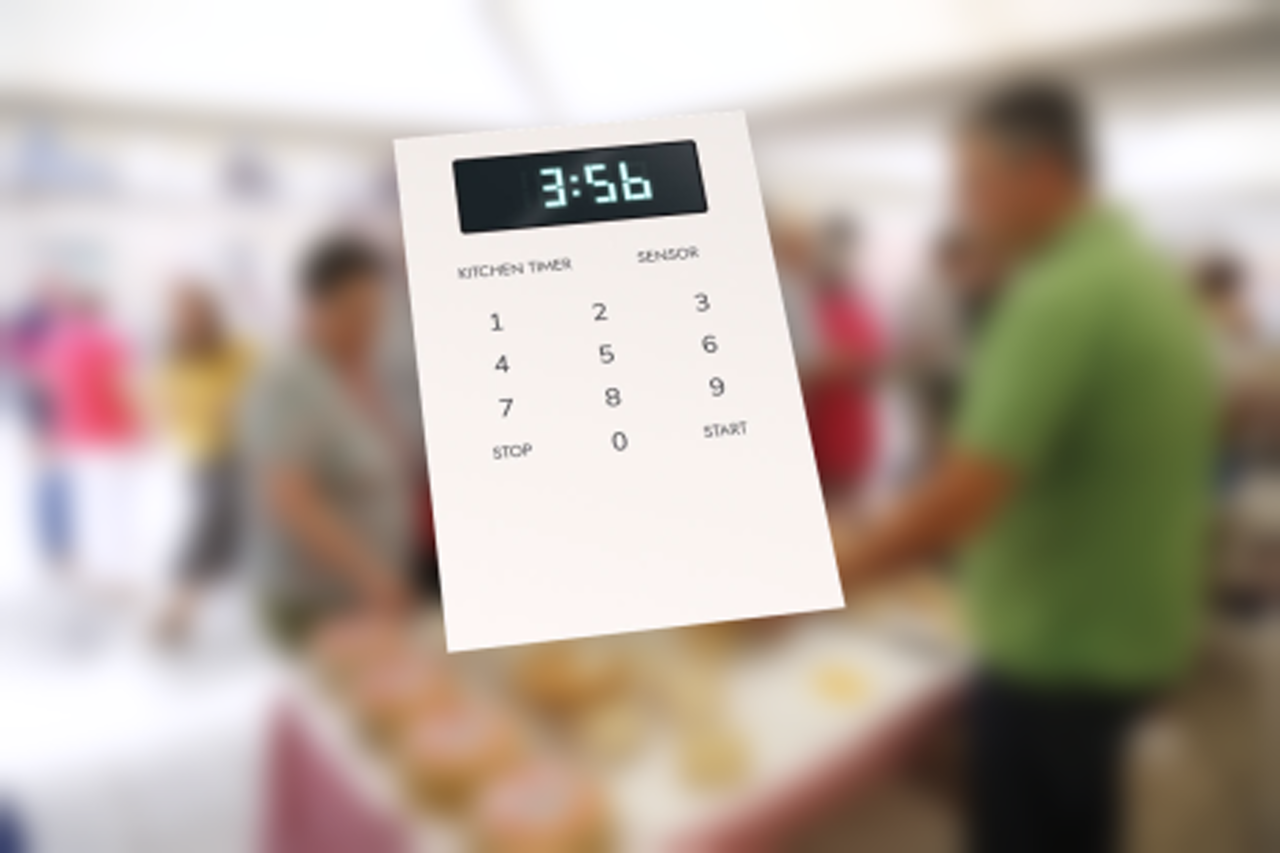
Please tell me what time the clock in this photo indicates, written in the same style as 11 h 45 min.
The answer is 3 h 56 min
